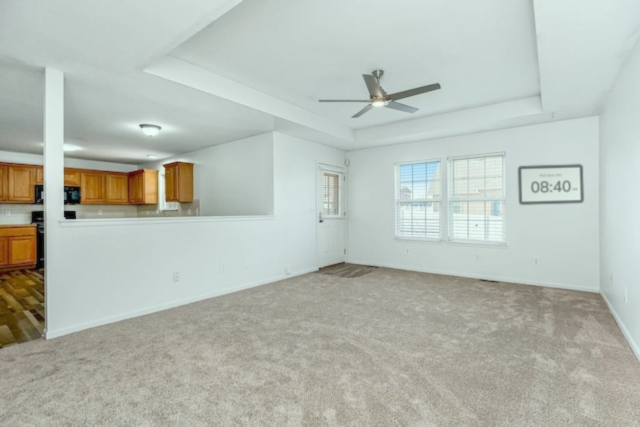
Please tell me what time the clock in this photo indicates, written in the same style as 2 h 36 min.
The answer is 8 h 40 min
